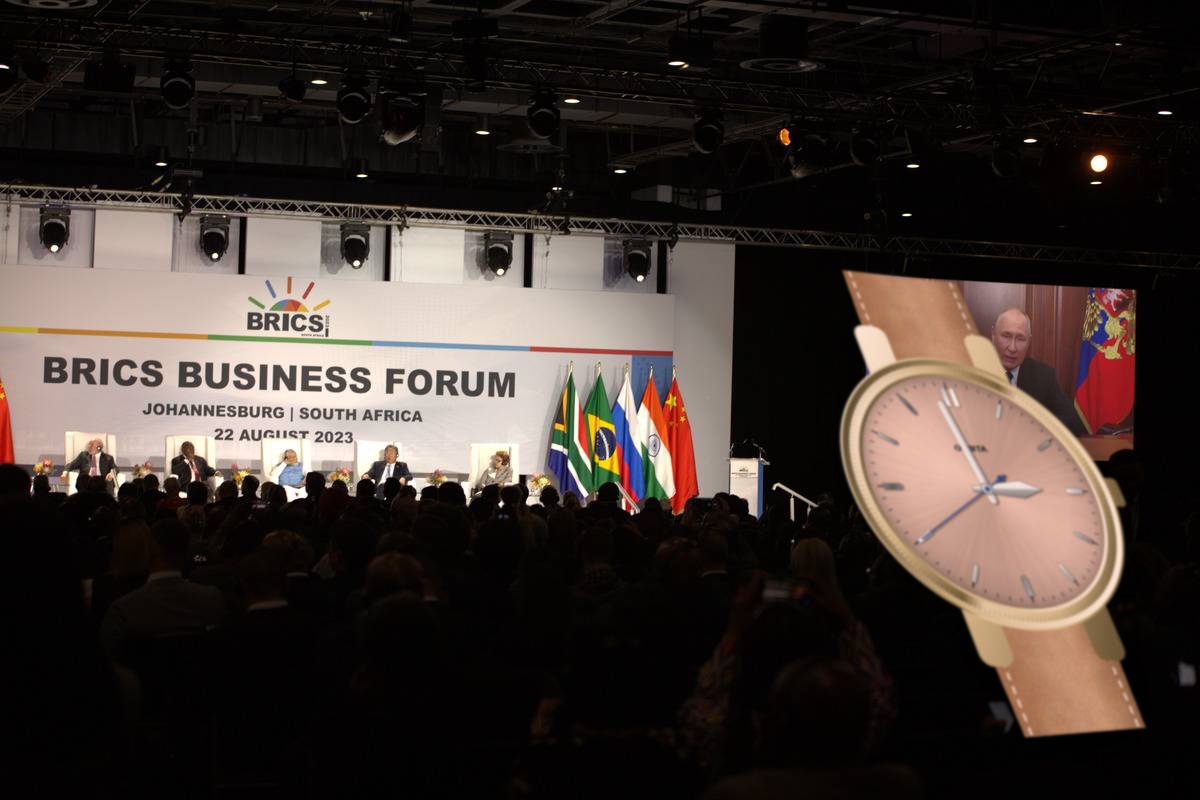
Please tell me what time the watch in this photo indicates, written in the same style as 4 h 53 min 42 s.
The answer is 2 h 58 min 40 s
